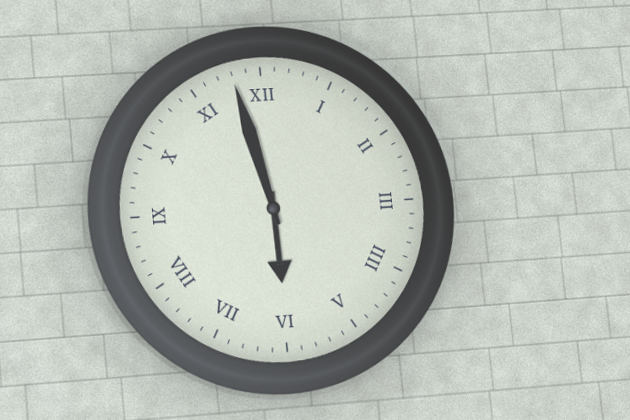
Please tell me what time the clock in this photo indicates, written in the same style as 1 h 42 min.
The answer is 5 h 58 min
